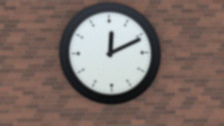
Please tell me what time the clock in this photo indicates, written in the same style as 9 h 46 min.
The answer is 12 h 11 min
